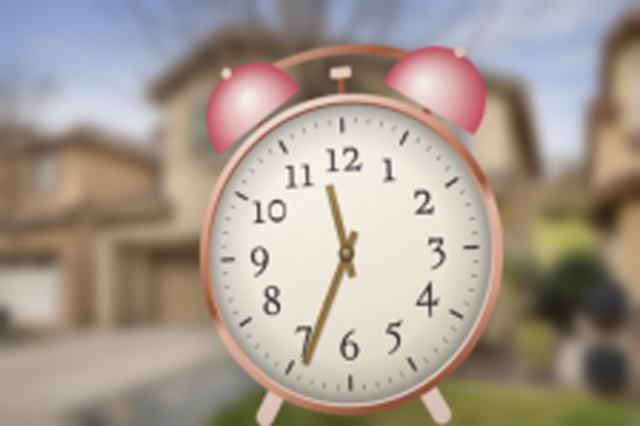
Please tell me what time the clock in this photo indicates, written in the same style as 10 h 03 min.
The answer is 11 h 34 min
